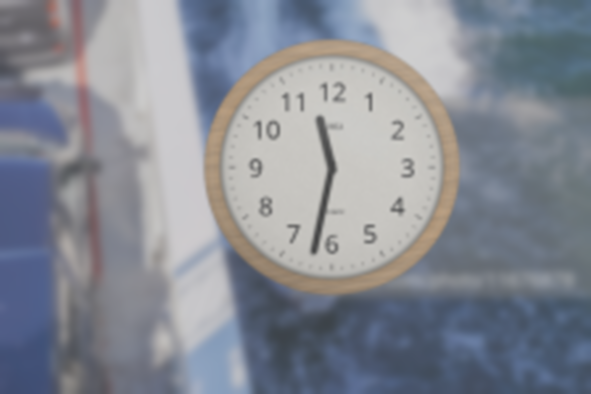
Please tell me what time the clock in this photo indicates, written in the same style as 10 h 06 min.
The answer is 11 h 32 min
